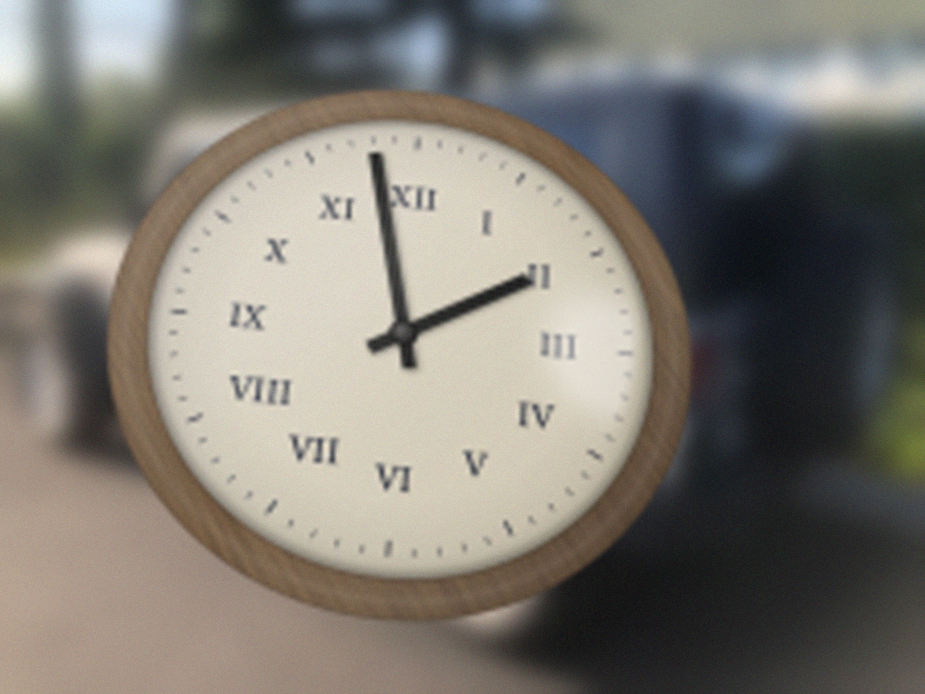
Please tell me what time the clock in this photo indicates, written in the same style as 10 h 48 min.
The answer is 1 h 58 min
